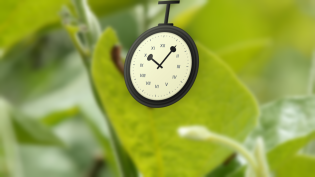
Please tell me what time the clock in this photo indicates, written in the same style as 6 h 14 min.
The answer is 10 h 06 min
